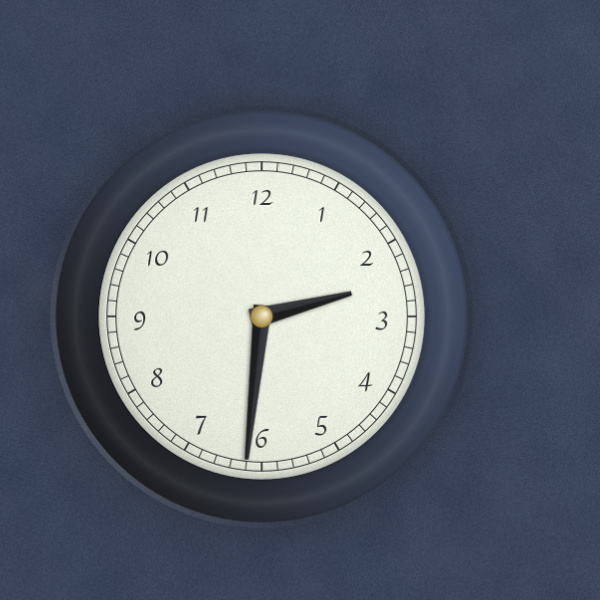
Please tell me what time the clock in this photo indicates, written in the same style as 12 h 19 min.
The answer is 2 h 31 min
